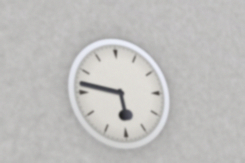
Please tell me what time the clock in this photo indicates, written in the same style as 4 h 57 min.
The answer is 5 h 47 min
